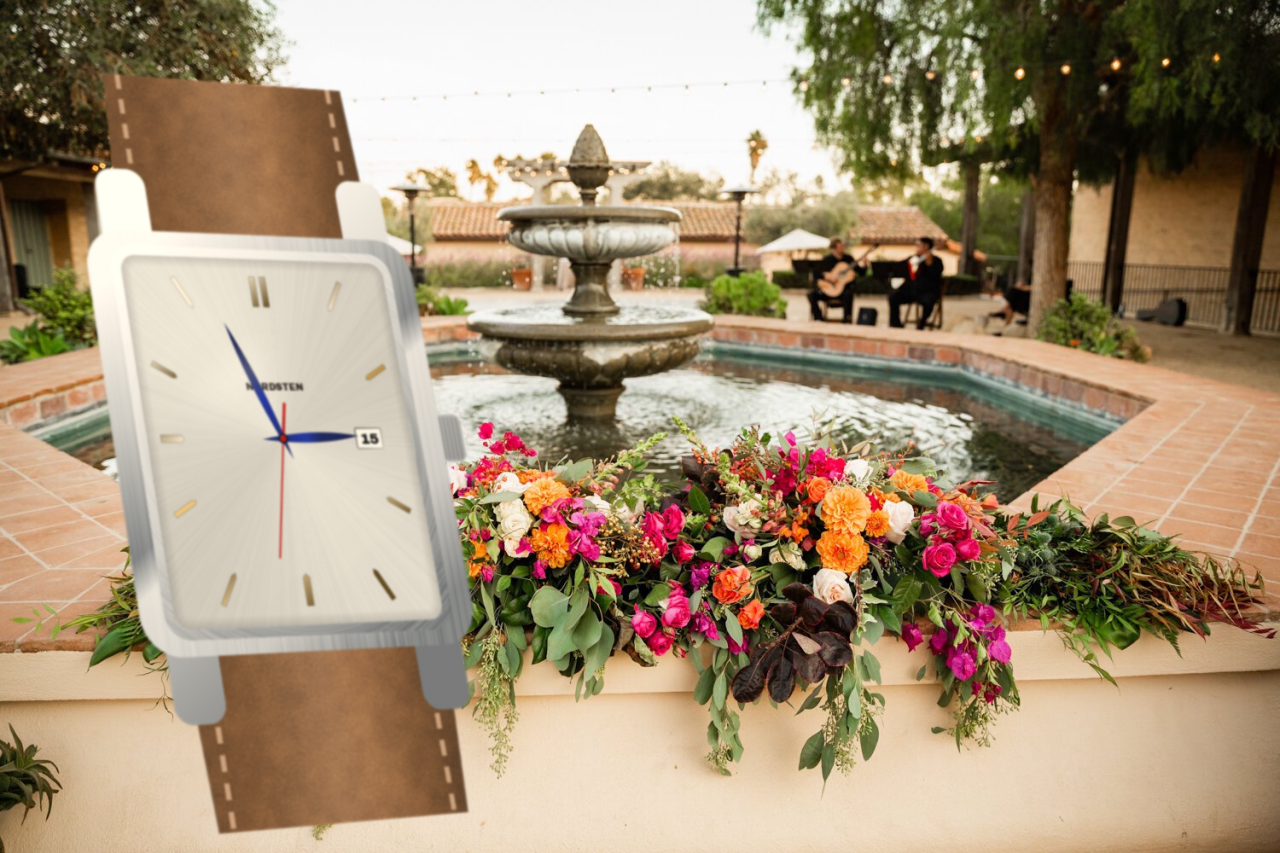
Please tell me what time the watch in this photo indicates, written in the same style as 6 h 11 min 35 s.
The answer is 2 h 56 min 32 s
